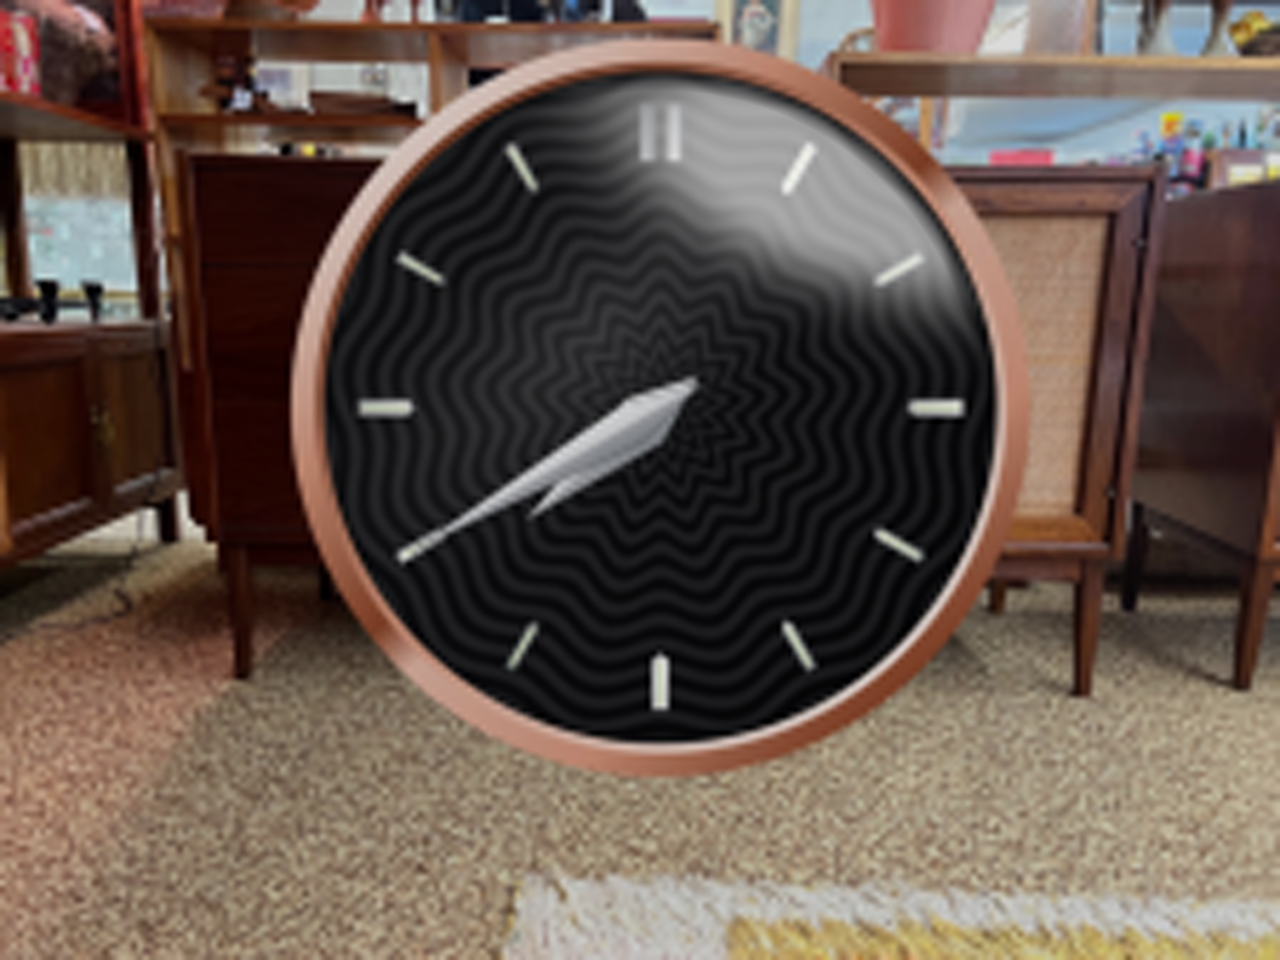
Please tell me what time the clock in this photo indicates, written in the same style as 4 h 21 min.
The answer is 7 h 40 min
